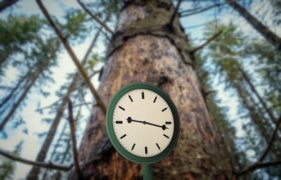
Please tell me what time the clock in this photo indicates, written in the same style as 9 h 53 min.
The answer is 9 h 17 min
